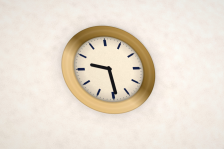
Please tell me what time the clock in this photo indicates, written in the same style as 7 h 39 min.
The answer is 9 h 29 min
